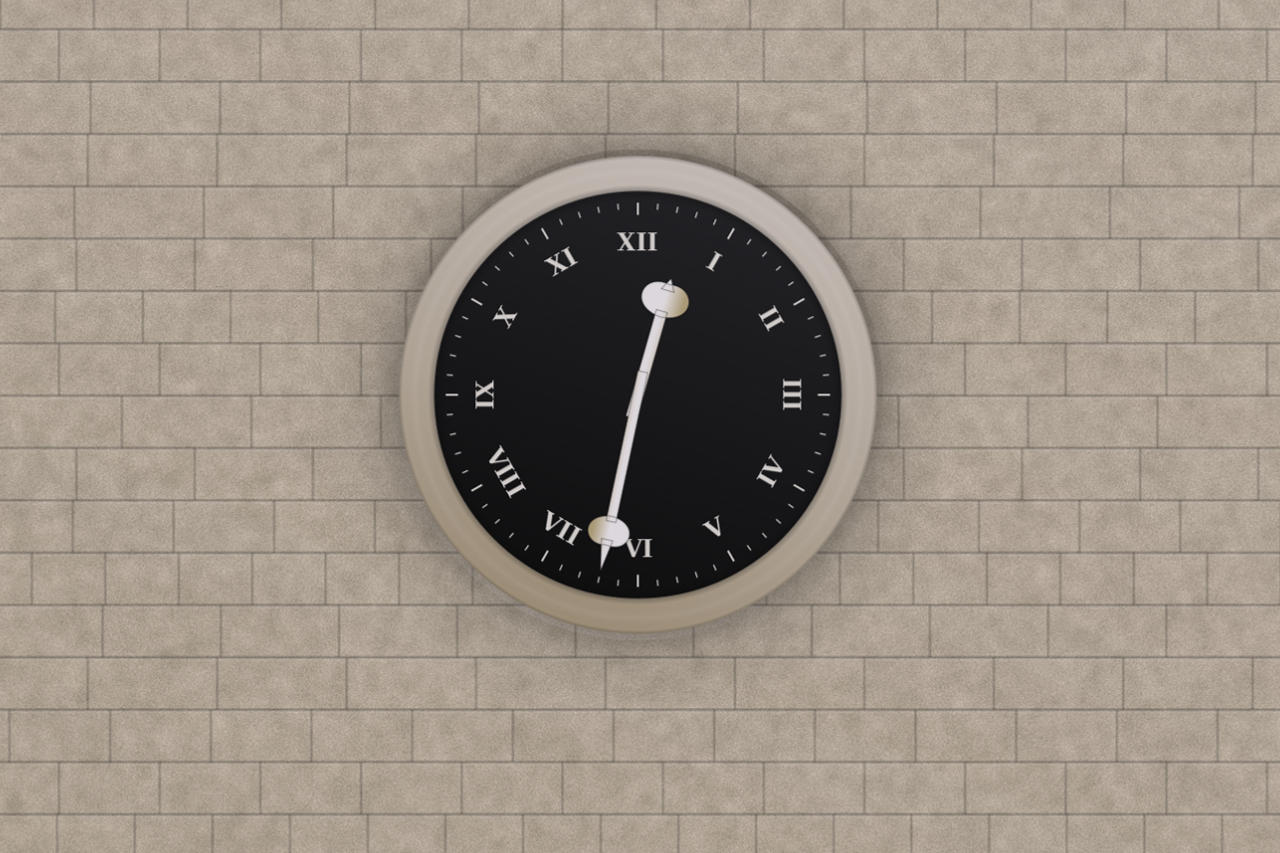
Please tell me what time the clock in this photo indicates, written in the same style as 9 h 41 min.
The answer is 12 h 32 min
